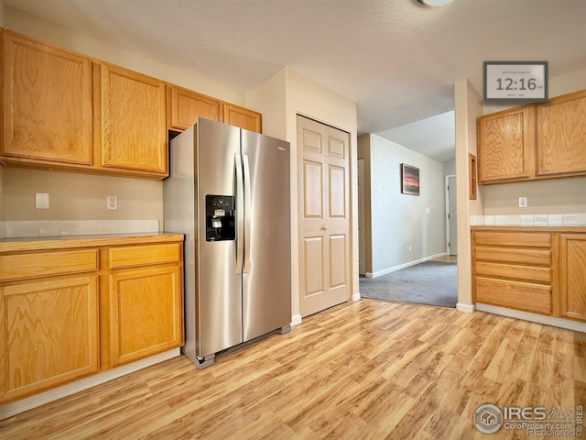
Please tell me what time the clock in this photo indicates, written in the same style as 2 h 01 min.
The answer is 12 h 16 min
